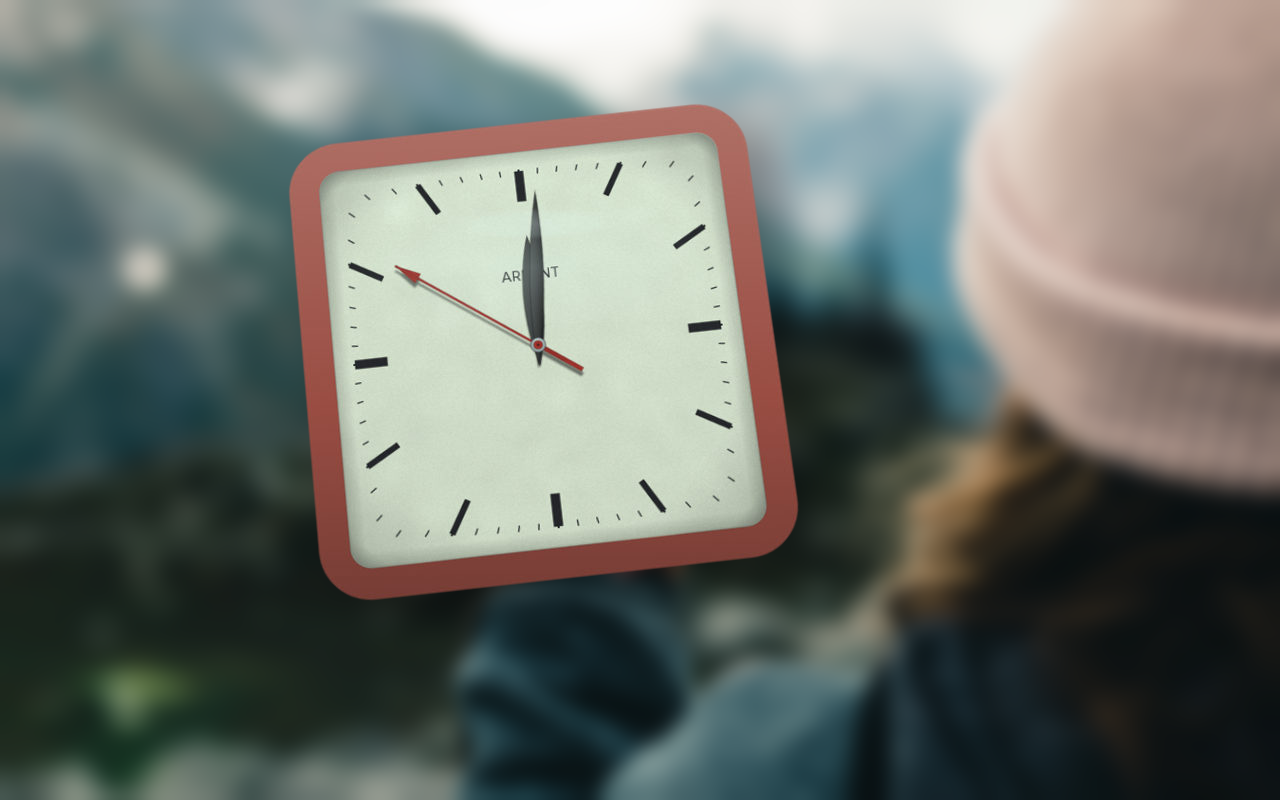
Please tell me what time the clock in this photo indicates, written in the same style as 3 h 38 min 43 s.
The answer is 12 h 00 min 51 s
